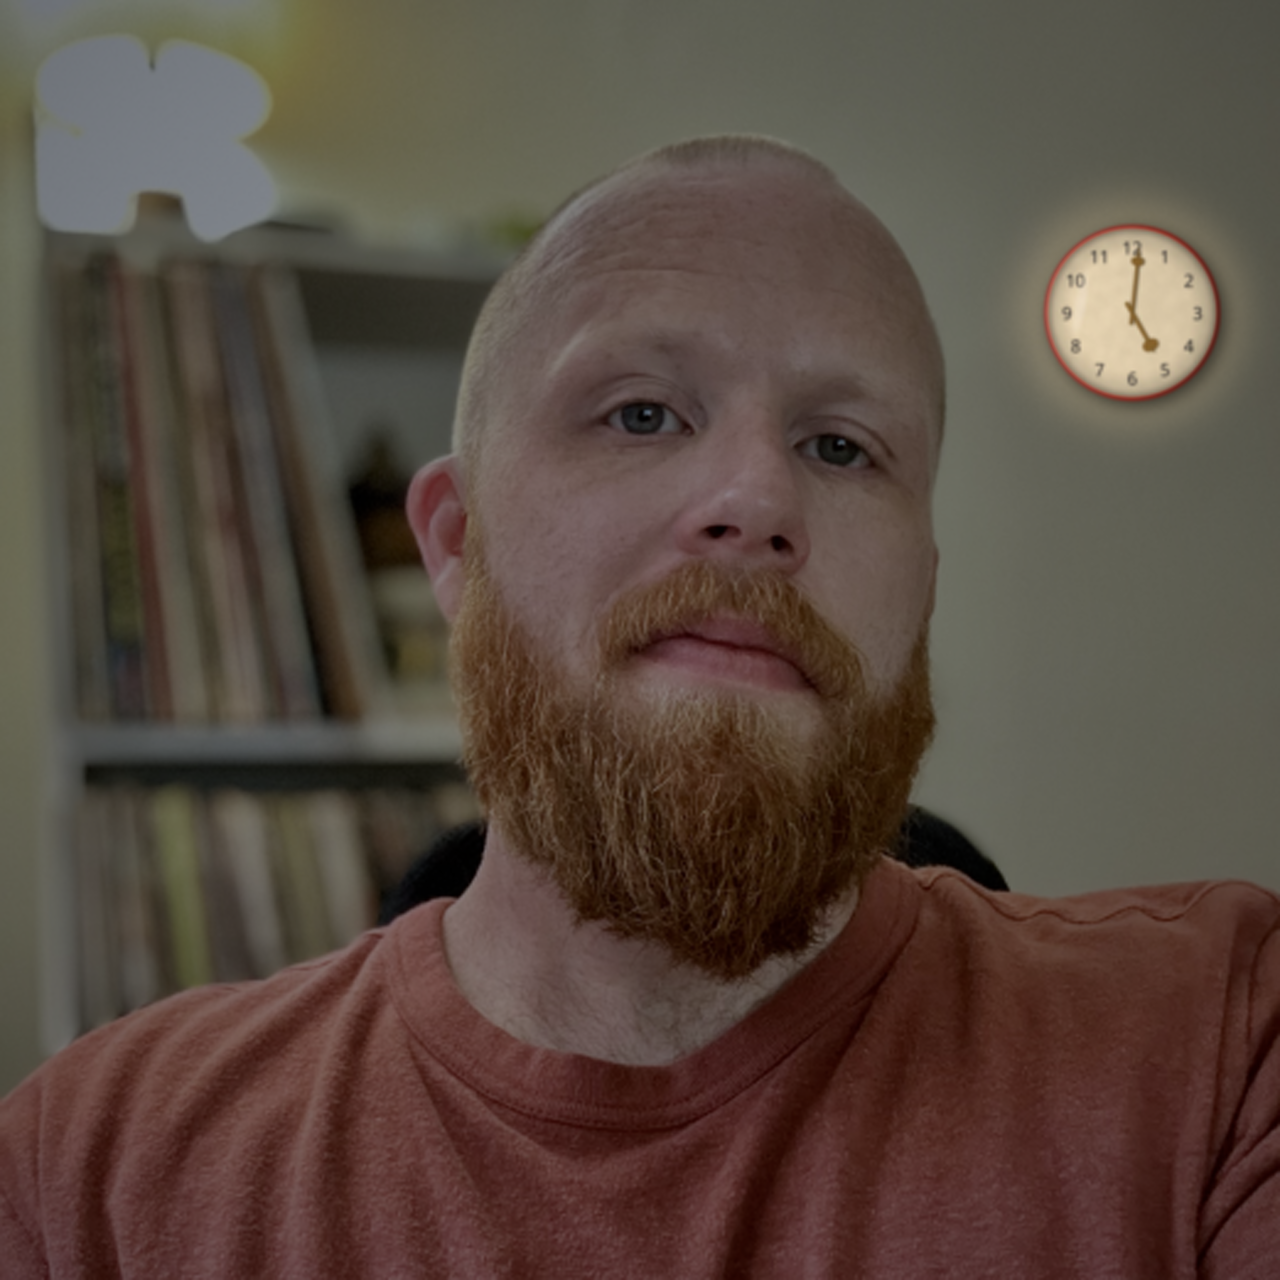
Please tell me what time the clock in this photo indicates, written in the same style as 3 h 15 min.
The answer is 5 h 01 min
